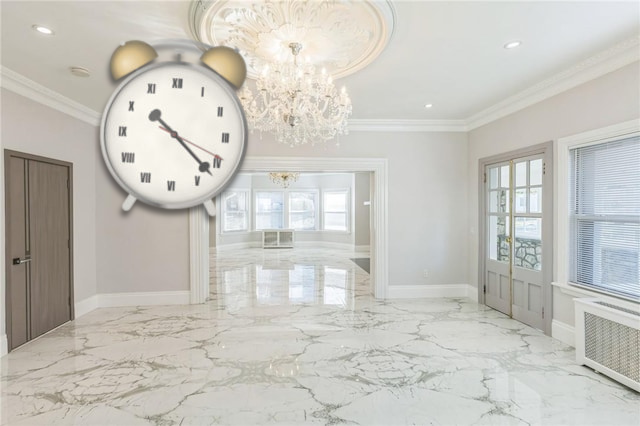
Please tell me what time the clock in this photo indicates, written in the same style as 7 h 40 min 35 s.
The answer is 10 h 22 min 19 s
